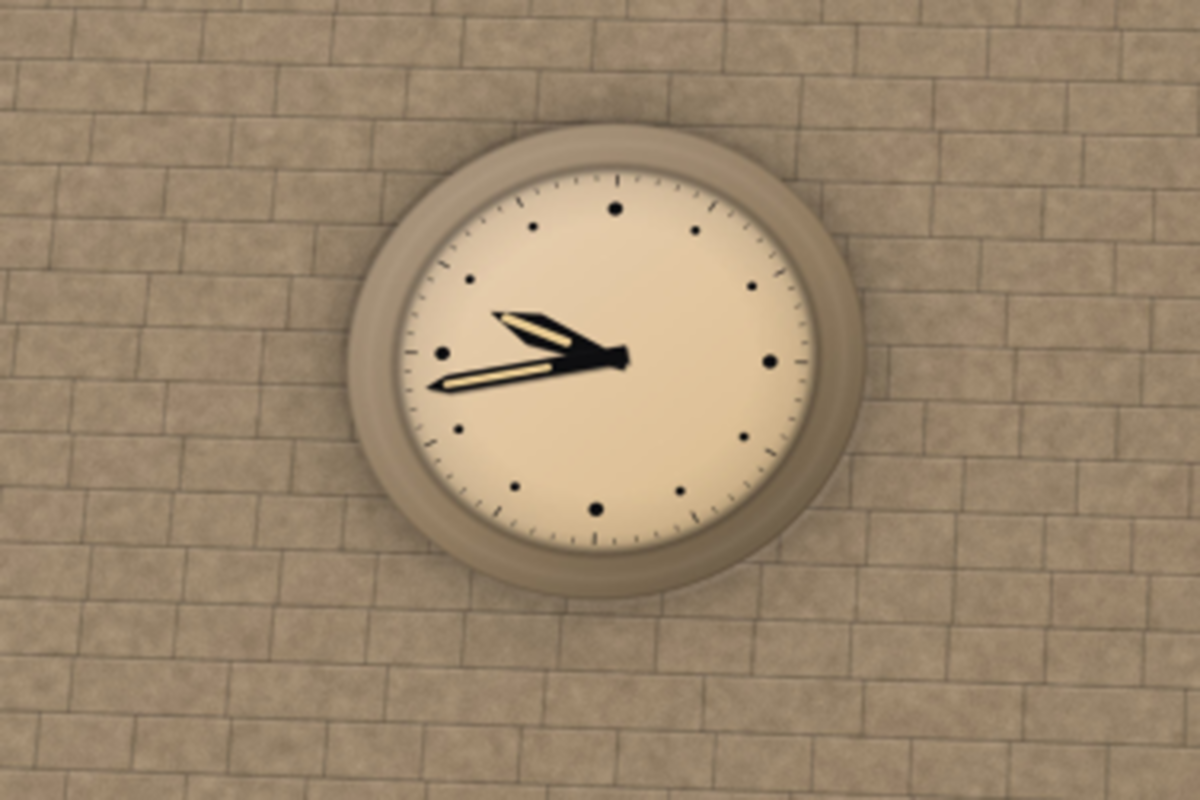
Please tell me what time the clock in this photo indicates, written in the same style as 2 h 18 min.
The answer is 9 h 43 min
